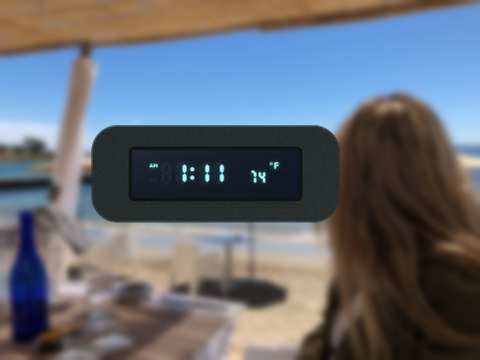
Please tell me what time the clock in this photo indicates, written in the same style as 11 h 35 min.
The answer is 1 h 11 min
